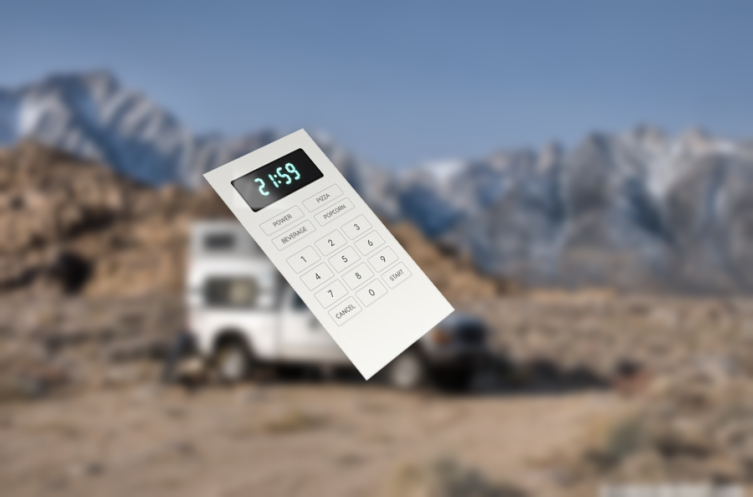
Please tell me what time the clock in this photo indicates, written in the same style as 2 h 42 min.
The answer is 21 h 59 min
